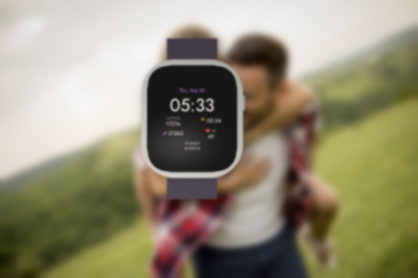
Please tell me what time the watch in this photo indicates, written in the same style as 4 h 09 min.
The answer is 5 h 33 min
